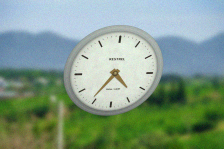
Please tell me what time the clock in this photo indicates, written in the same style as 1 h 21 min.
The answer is 4 h 36 min
